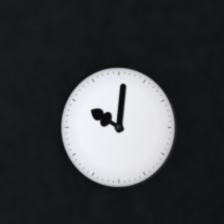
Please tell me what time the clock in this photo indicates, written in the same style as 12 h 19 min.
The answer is 10 h 01 min
